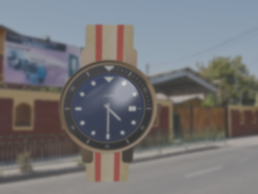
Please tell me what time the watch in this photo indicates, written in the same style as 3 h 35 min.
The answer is 4 h 30 min
